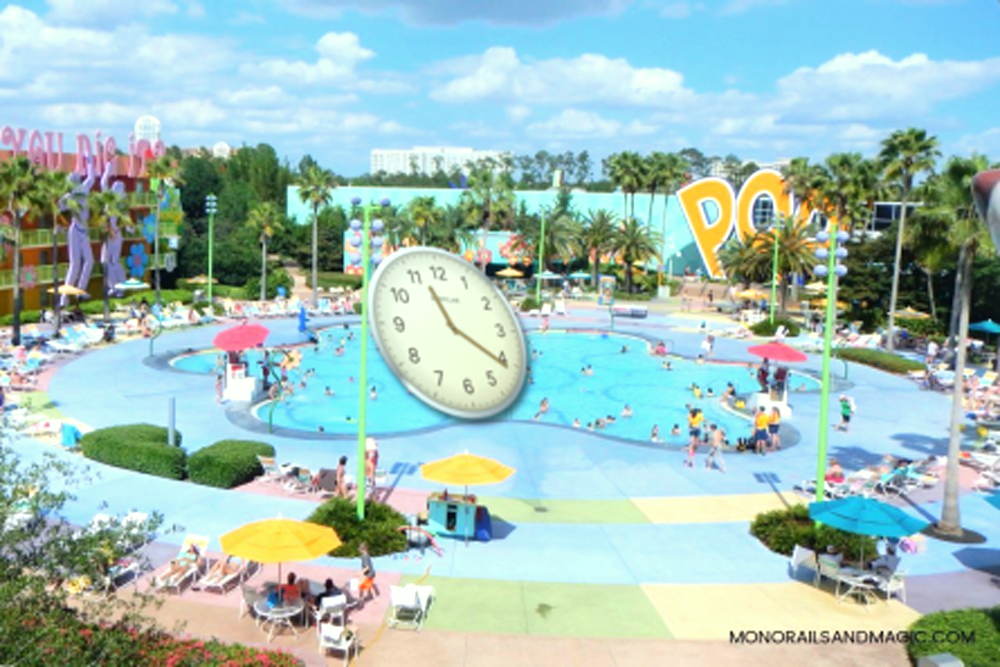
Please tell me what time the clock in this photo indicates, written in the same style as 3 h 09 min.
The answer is 11 h 21 min
